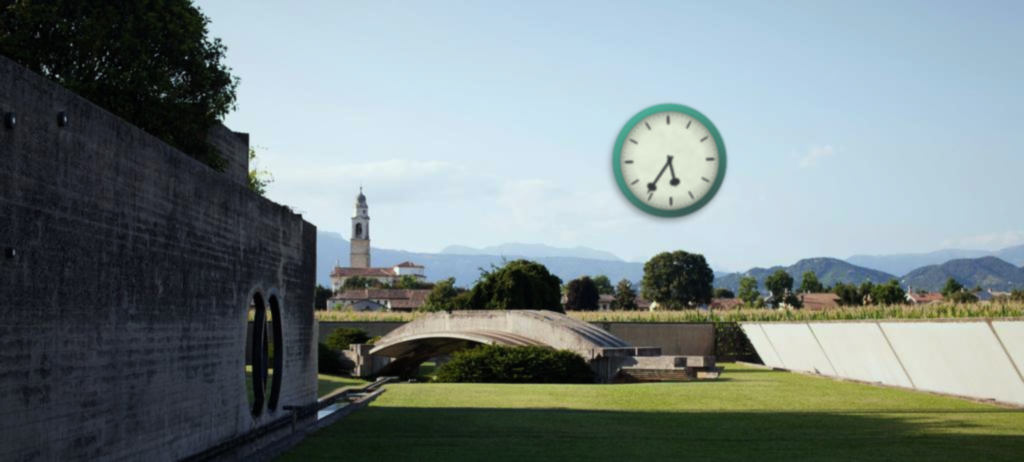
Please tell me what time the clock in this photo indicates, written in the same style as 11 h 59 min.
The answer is 5 h 36 min
